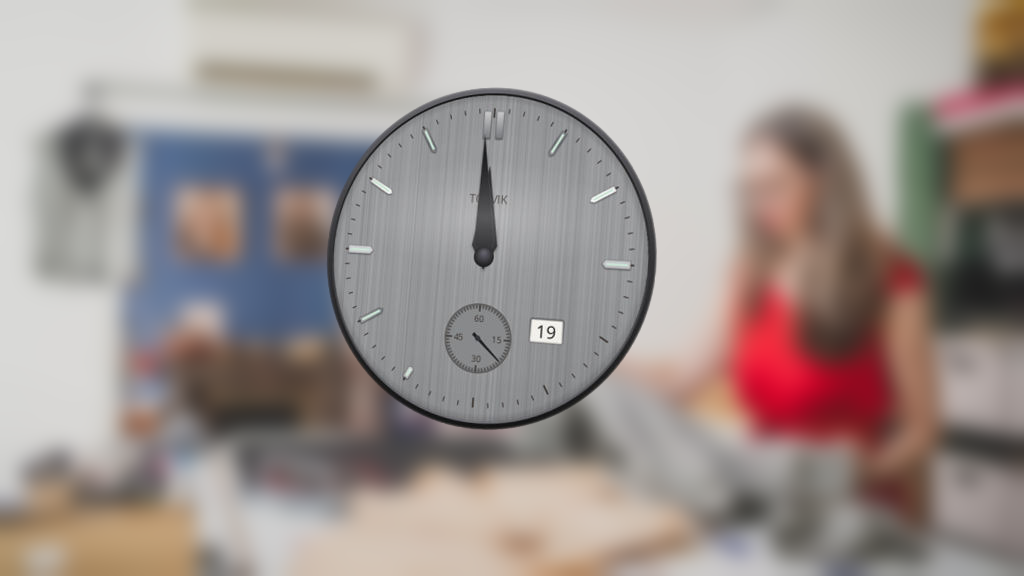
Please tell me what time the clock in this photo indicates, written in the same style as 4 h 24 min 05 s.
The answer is 11 h 59 min 22 s
